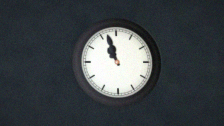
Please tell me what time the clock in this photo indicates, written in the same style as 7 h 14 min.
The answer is 10 h 57 min
